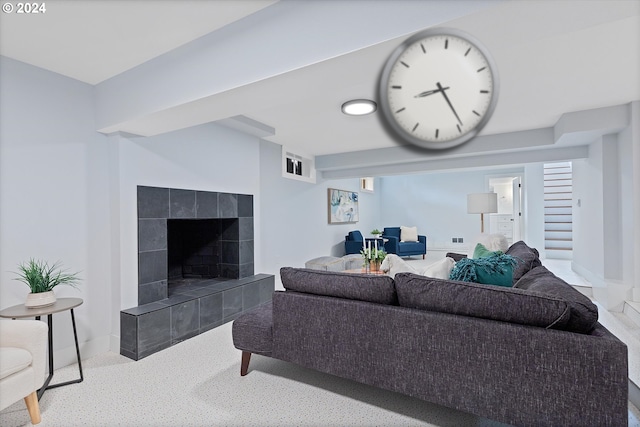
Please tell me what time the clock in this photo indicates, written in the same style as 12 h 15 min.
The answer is 8 h 24 min
